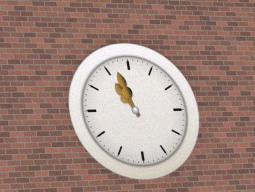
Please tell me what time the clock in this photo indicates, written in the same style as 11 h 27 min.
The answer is 10 h 57 min
